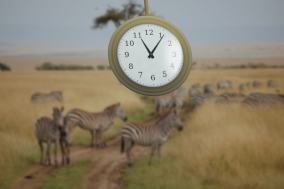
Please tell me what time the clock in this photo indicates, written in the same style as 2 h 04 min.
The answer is 11 h 06 min
